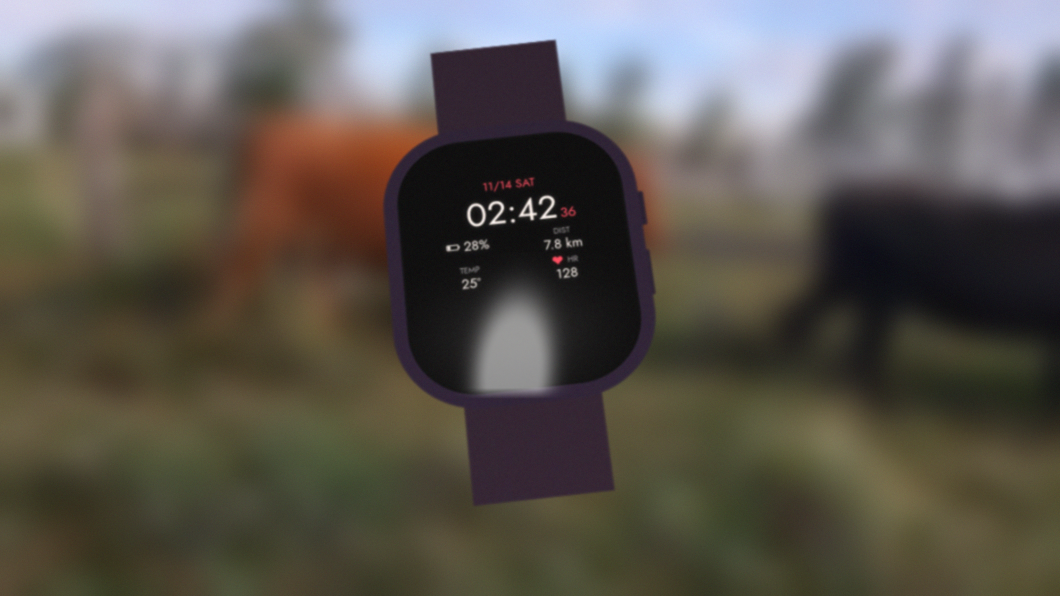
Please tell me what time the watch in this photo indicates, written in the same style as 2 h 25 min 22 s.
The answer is 2 h 42 min 36 s
